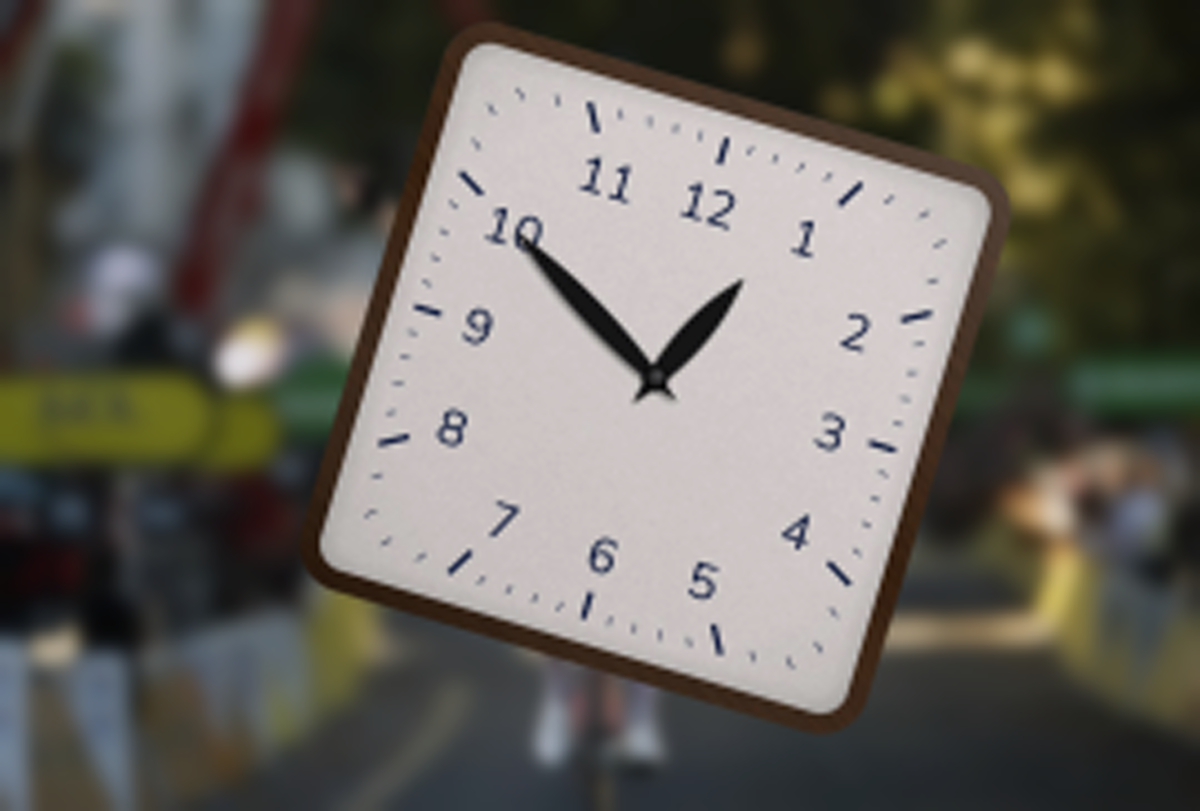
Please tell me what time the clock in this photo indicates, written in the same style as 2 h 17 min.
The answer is 12 h 50 min
